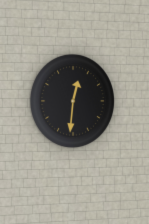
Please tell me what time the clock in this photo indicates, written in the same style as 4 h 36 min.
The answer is 12 h 31 min
